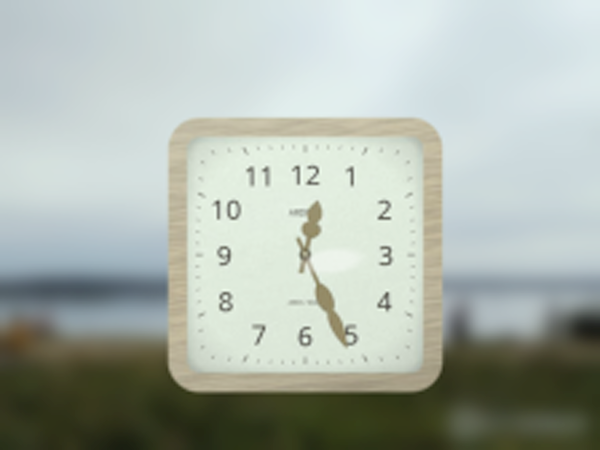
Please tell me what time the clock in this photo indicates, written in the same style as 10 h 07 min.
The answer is 12 h 26 min
